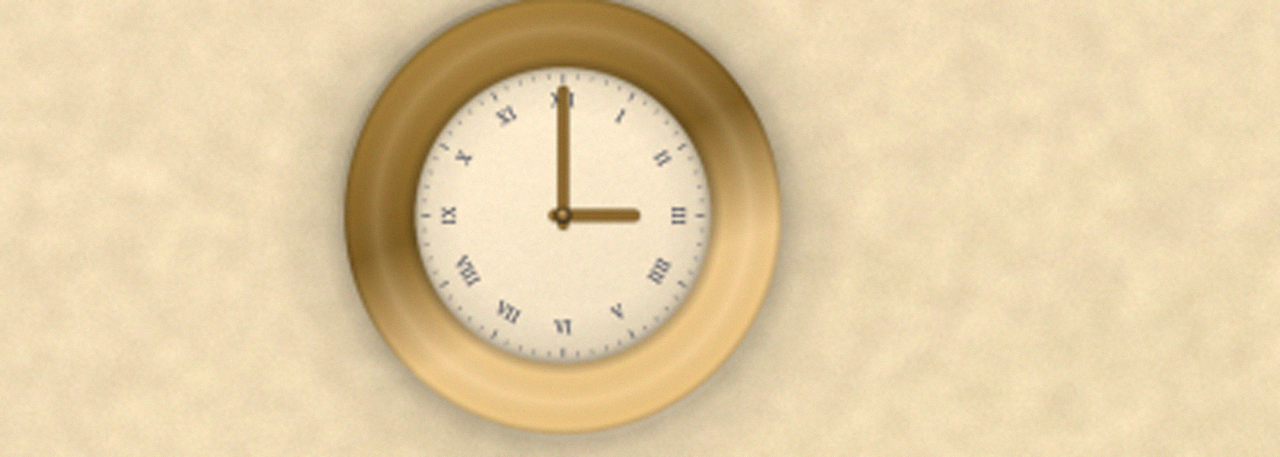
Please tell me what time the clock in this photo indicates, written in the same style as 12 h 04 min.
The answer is 3 h 00 min
